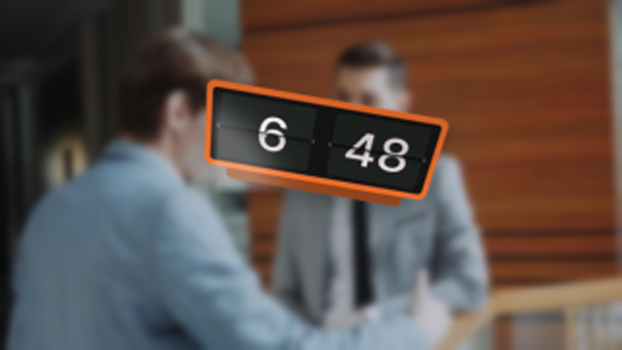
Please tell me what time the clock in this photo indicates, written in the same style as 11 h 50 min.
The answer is 6 h 48 min
